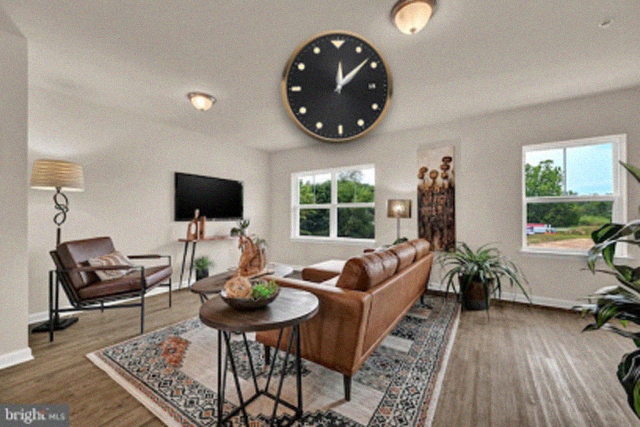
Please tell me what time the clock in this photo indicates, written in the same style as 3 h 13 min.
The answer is 12 h 08 min
